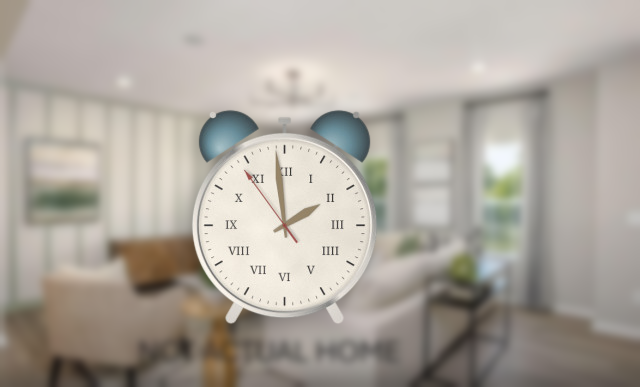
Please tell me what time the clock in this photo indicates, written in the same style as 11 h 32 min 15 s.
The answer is 1 h 58 min 54 s
